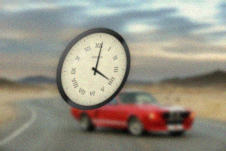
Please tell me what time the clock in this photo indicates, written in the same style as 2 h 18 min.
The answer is 4 h 01 min
